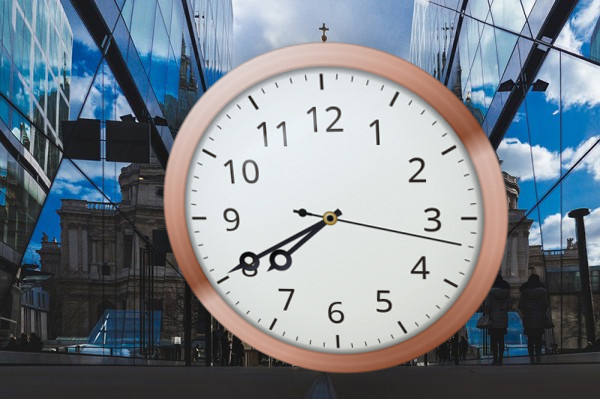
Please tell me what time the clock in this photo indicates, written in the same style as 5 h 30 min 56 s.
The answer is 7 h 40 min 17 s
